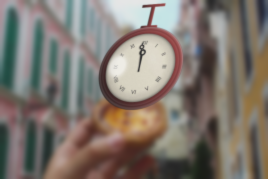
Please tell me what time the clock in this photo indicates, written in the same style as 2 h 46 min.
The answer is 11 h 59 min
